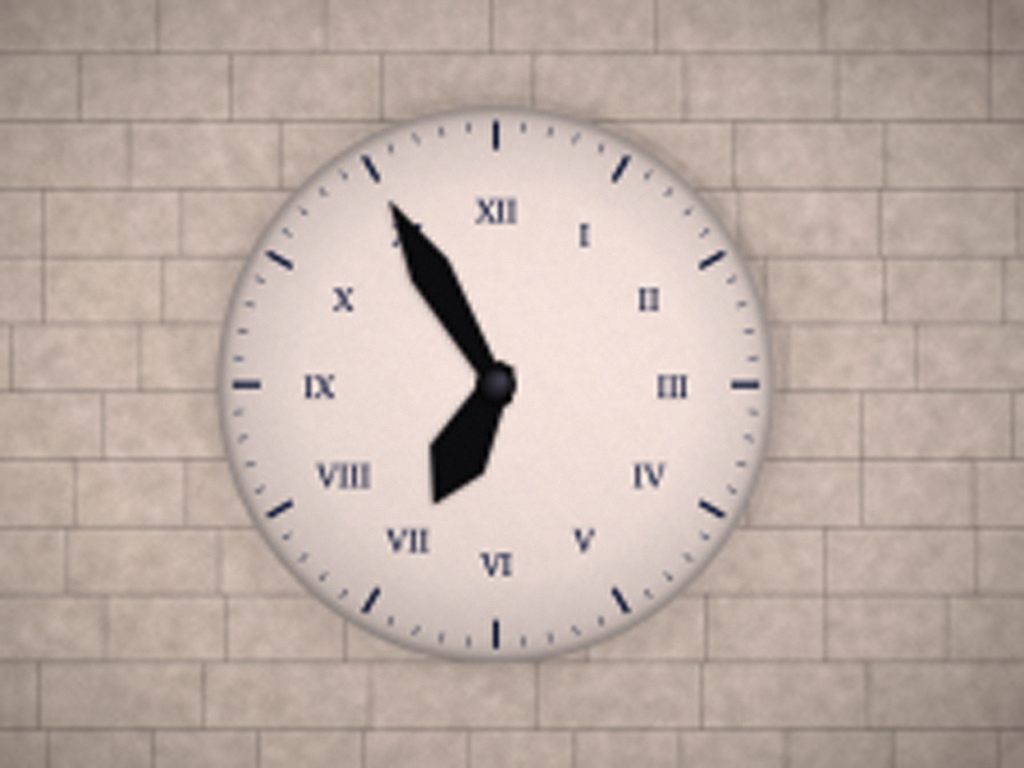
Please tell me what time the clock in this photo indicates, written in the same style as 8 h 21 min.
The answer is 6 h 55 min
